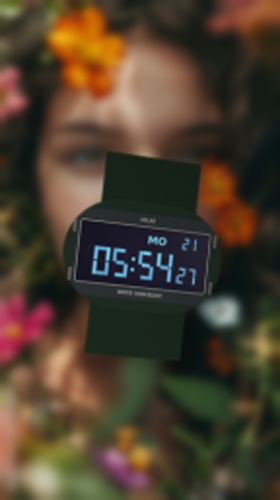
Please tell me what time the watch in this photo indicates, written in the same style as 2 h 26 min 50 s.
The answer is 5 h 54 min 27 s
